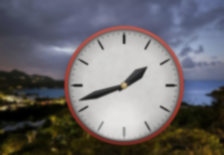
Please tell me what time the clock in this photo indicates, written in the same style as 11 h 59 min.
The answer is 1 h 42 min
